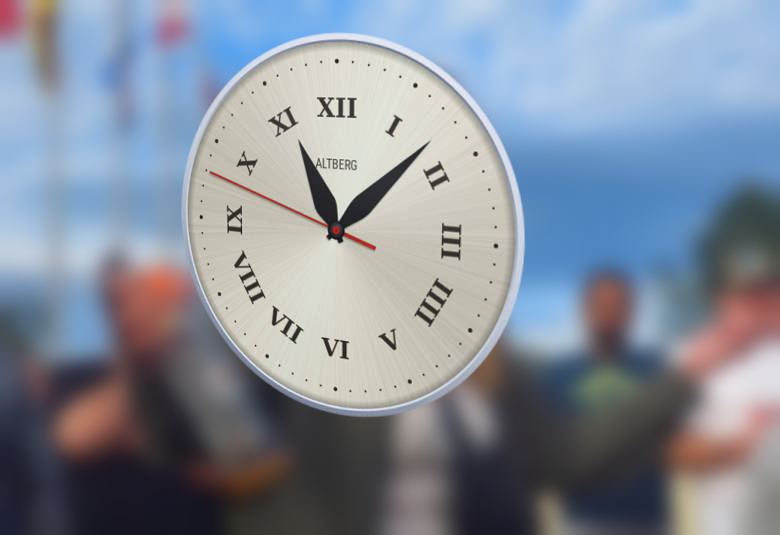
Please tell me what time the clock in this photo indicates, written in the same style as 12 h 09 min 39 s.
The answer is 11 h 07 min 48 s
